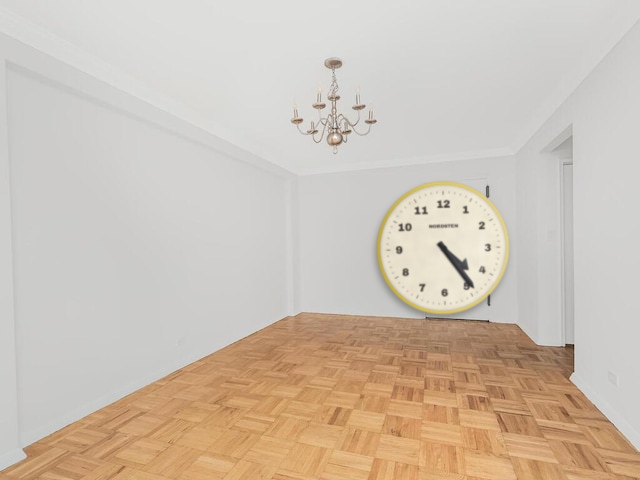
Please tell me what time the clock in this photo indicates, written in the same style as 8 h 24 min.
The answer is 4 h 24 min
